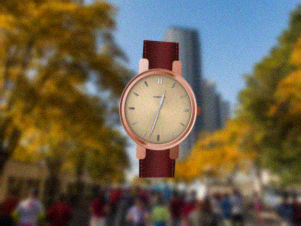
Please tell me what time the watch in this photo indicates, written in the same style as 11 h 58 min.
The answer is 12 h 33 min
